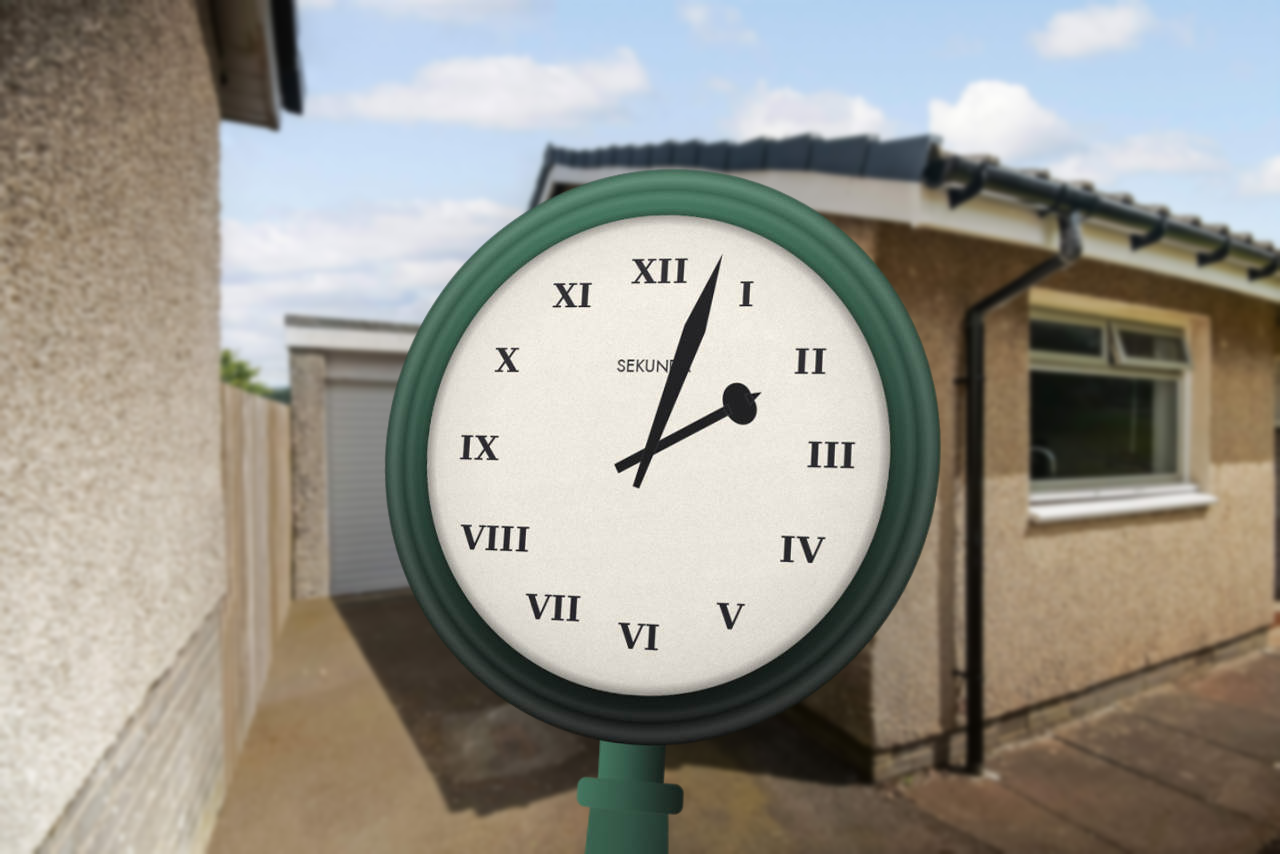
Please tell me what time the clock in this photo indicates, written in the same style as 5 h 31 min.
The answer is 2 h 03 min
